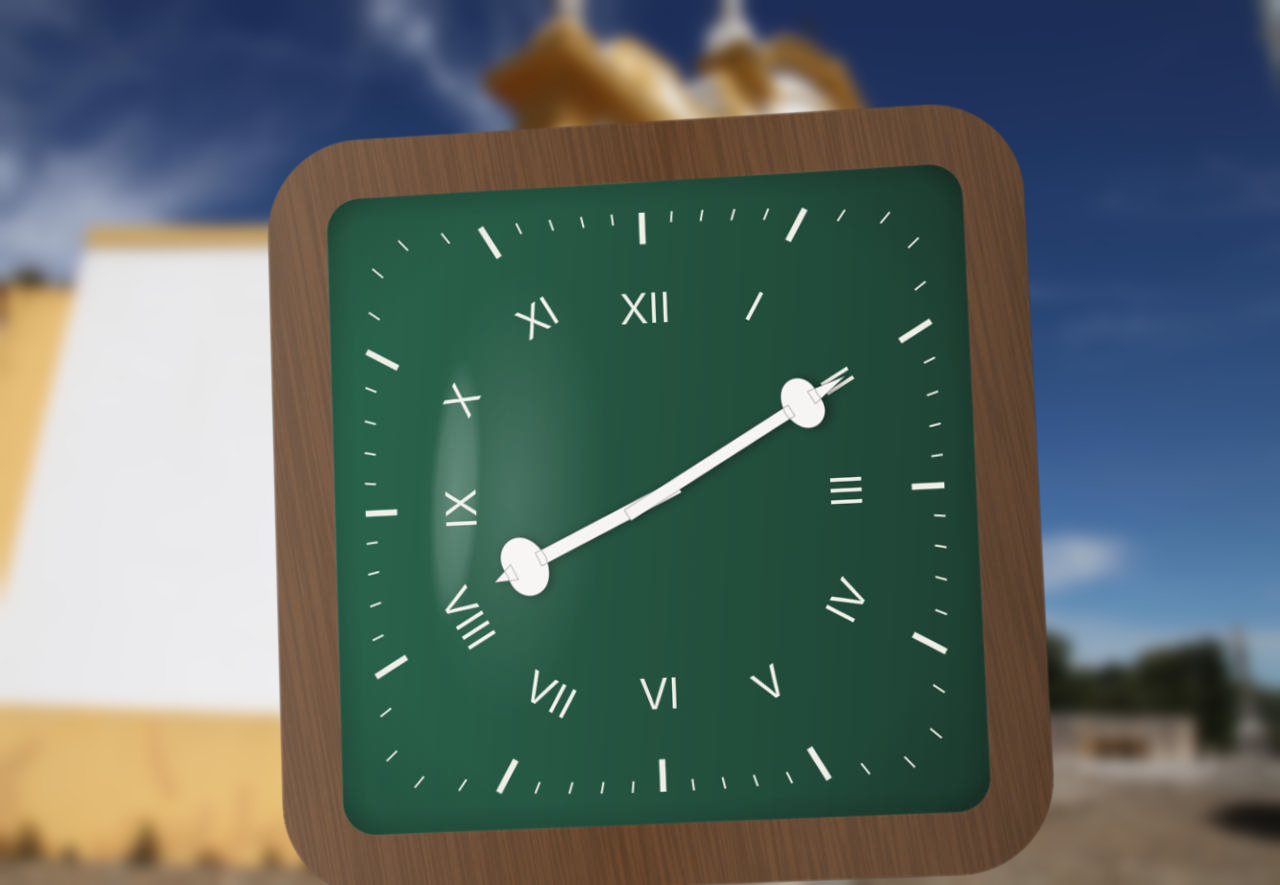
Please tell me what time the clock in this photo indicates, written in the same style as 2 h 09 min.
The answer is 8 h 10 min
